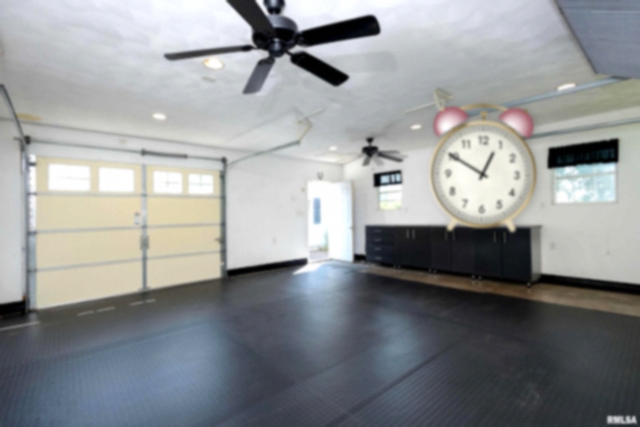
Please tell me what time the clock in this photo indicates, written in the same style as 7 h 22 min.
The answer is 12 h 50 min
